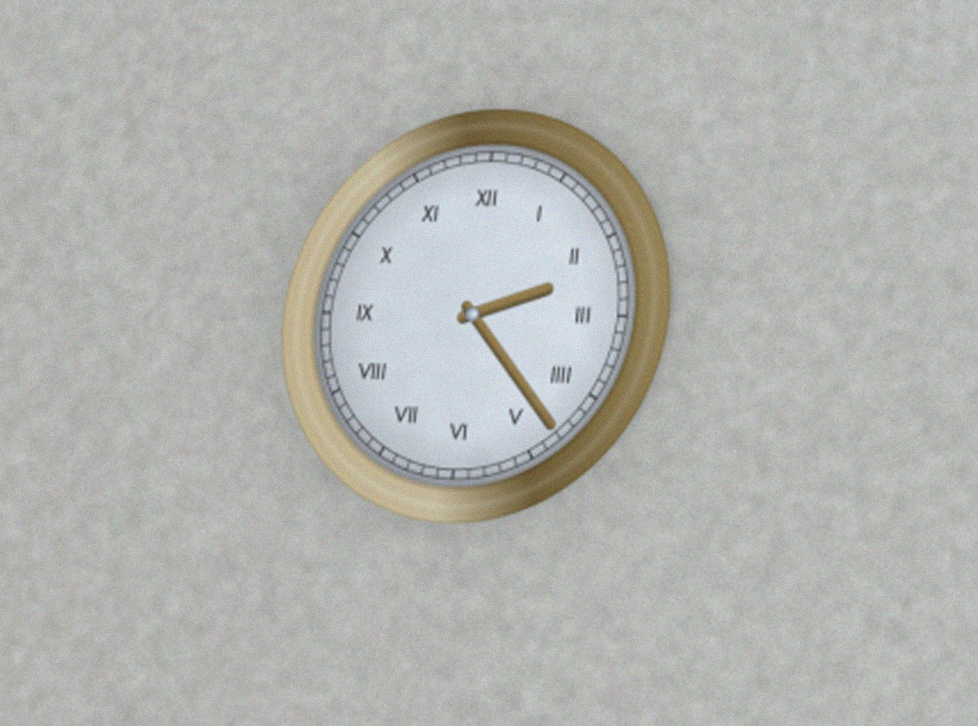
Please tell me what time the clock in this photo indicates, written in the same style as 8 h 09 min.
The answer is 2 h 23 min
